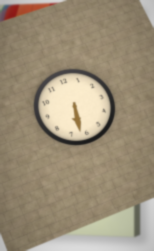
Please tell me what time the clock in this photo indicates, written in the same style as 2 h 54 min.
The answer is 6 h 32 min
